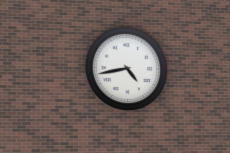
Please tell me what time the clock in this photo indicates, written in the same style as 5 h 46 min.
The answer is 4 h 43 min
